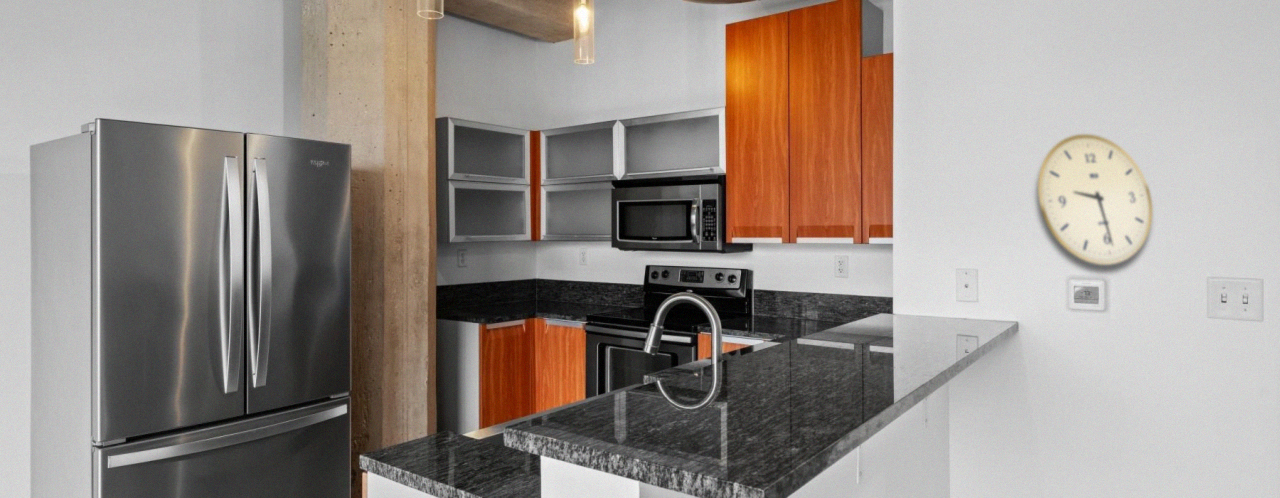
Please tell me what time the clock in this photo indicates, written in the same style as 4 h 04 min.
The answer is 9 h 29 min
